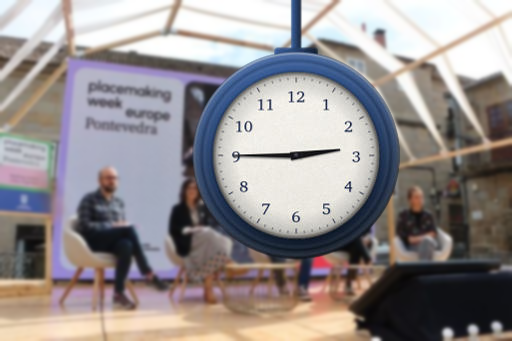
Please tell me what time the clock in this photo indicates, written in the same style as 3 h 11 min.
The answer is 2 h 45 min
